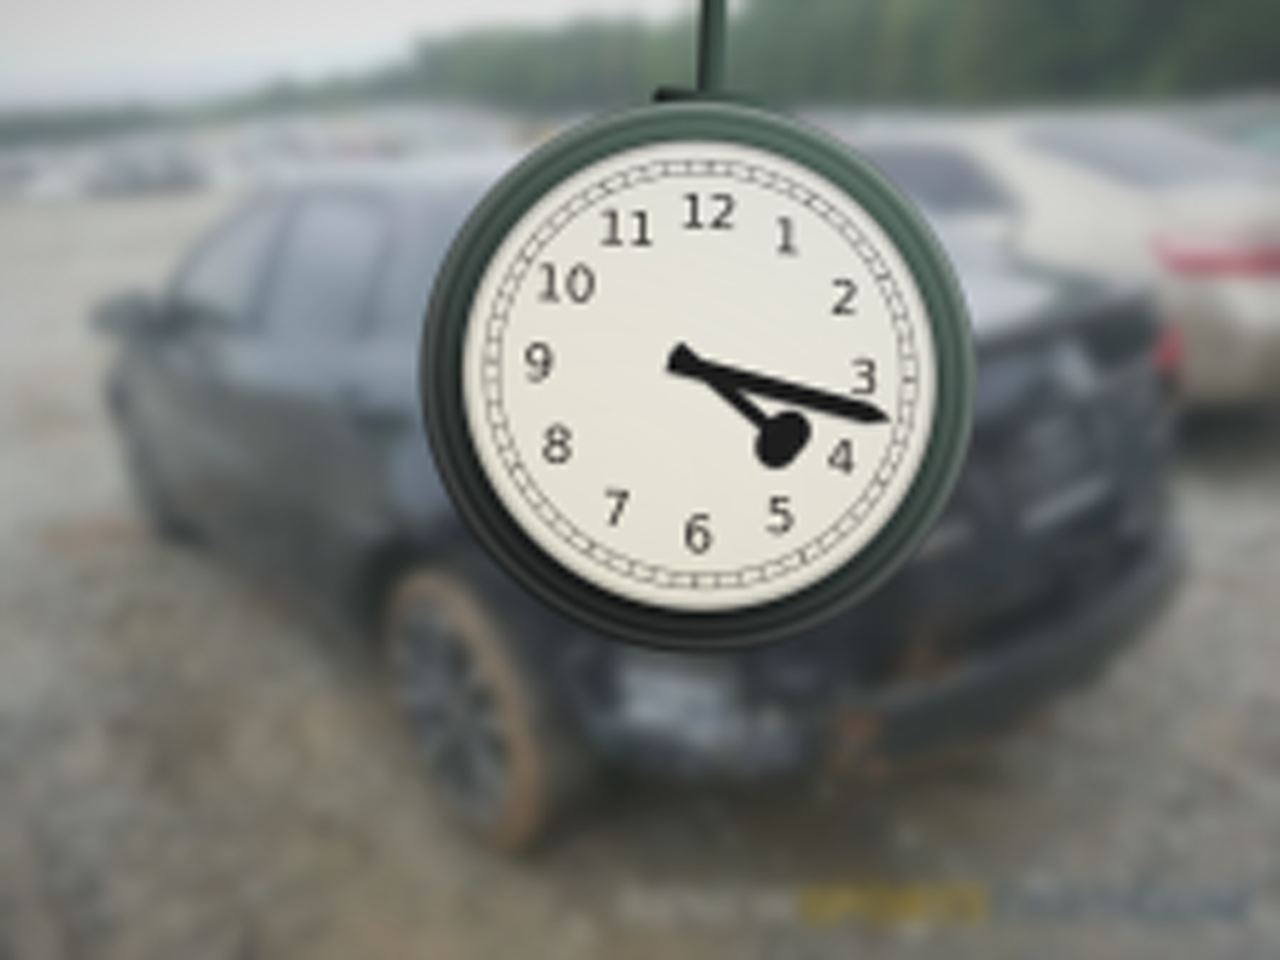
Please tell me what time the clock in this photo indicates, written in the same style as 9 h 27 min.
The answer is 4 h 17 min
